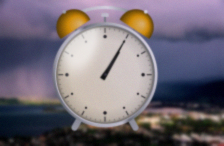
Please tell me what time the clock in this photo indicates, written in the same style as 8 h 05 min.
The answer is 1 h 05 min
